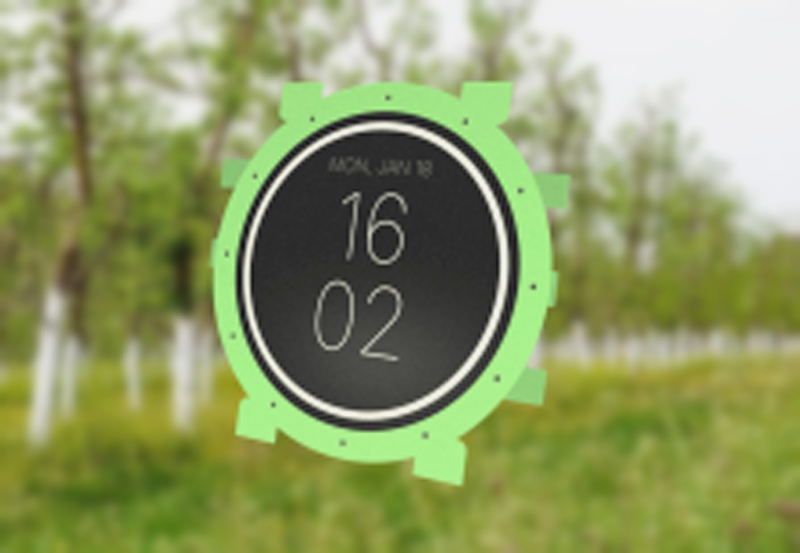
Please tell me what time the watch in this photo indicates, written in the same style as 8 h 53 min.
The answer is 16 h 02 min
